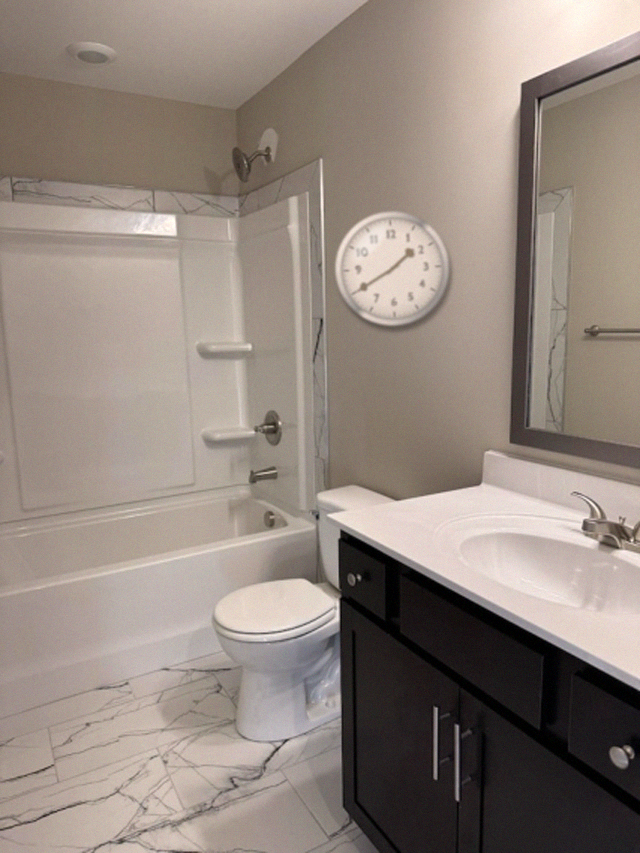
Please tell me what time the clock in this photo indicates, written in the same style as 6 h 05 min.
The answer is 1 h 40 min
